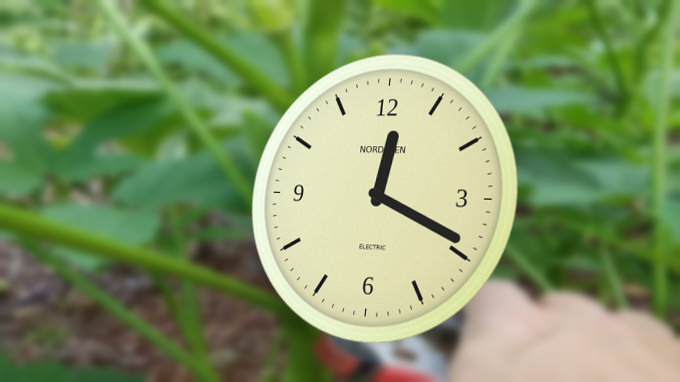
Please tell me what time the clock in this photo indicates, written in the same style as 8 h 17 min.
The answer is 12 h 19 min
